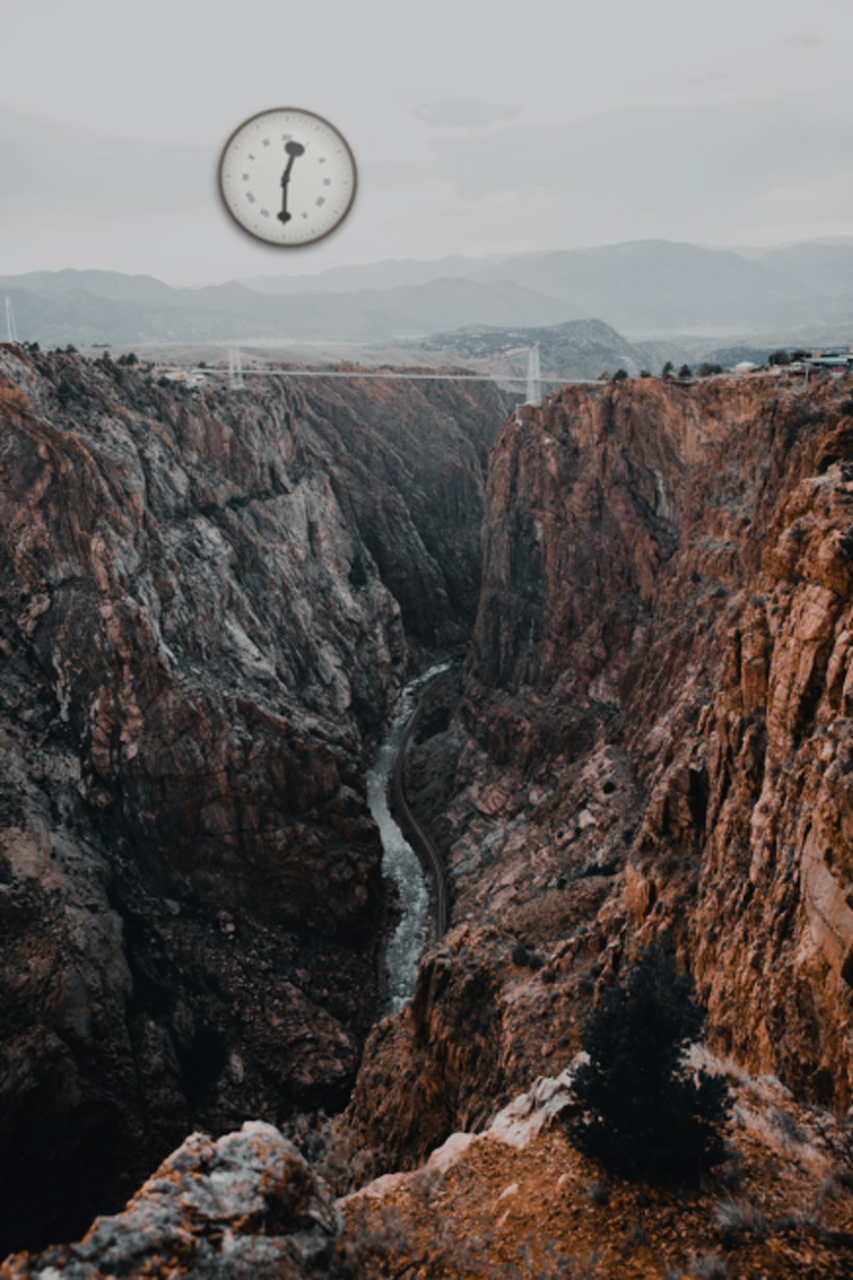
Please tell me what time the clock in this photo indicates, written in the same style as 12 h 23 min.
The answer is 12 h 30 min
